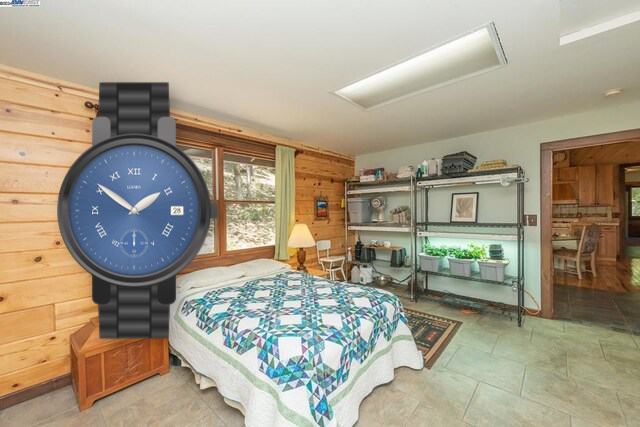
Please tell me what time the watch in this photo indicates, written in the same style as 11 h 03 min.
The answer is 1 h 51 min
